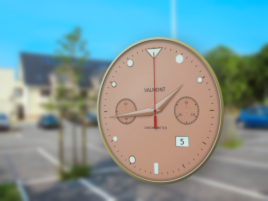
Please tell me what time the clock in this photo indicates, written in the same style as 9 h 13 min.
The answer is 1 h 44 min
